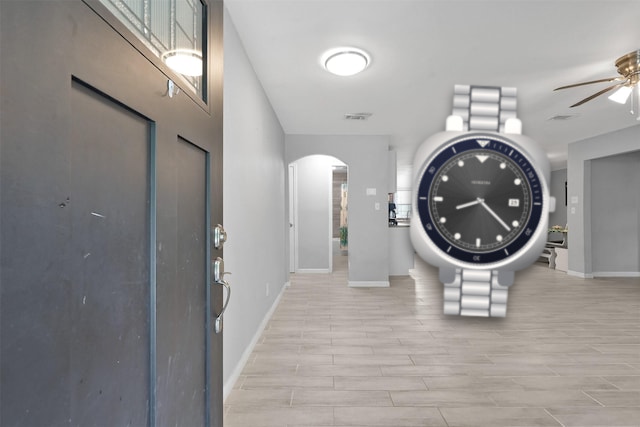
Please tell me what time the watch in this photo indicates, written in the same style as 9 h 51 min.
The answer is 8 h 22 min
